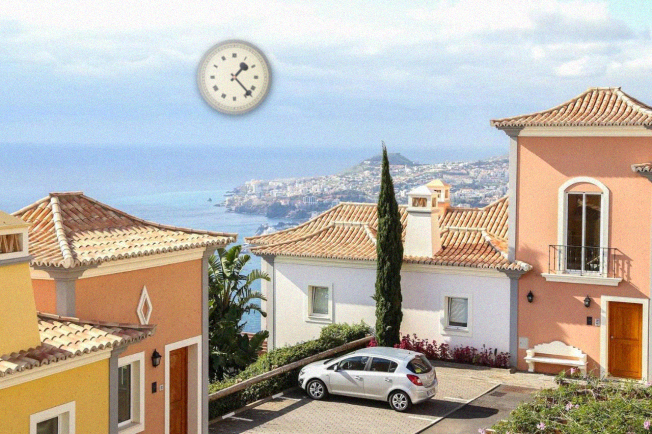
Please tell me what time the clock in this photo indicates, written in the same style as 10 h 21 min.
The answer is 1 h 23 min
